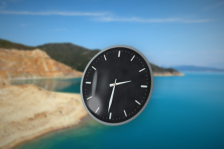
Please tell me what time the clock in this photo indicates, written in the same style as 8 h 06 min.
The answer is 2 h 31 min
